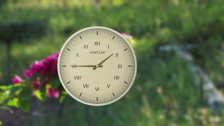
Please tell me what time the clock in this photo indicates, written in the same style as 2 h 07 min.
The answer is 1 h 45 min
